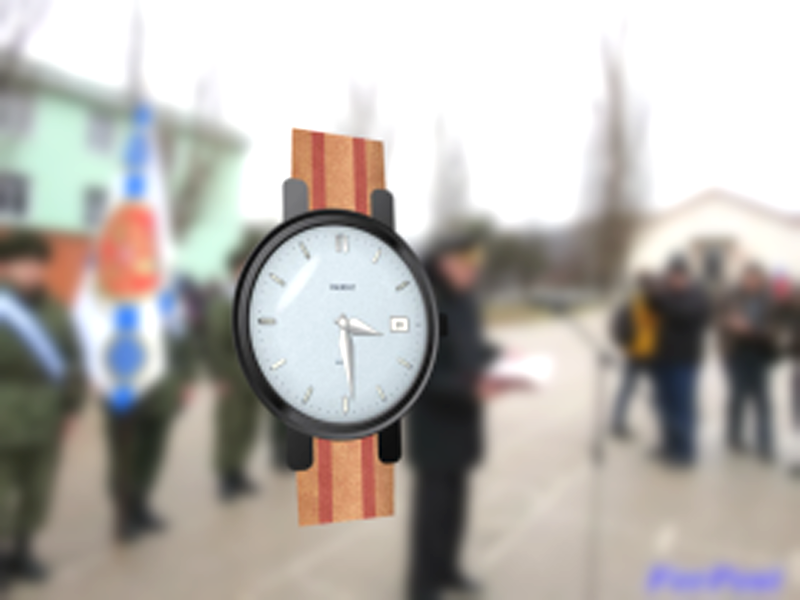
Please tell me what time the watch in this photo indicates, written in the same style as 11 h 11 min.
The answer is 3 h 29 min
